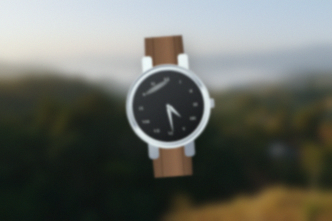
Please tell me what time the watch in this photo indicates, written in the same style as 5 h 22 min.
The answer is 4 h 29 min
